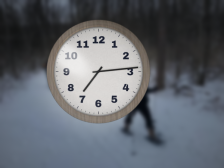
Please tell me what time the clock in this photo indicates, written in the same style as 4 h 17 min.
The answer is 7 h 14 min
